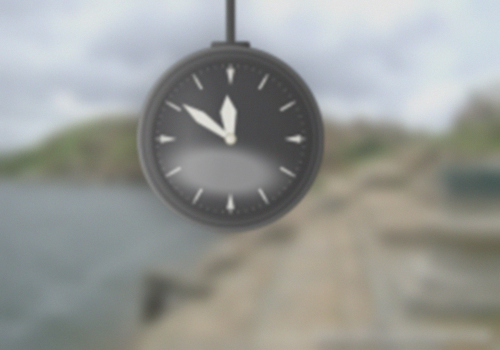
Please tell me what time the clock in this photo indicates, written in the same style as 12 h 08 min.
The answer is 11 h 51 min
